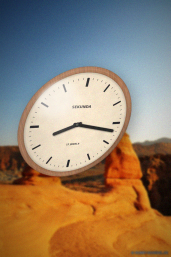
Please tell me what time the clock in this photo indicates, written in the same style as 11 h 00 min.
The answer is 8 h 17 min
